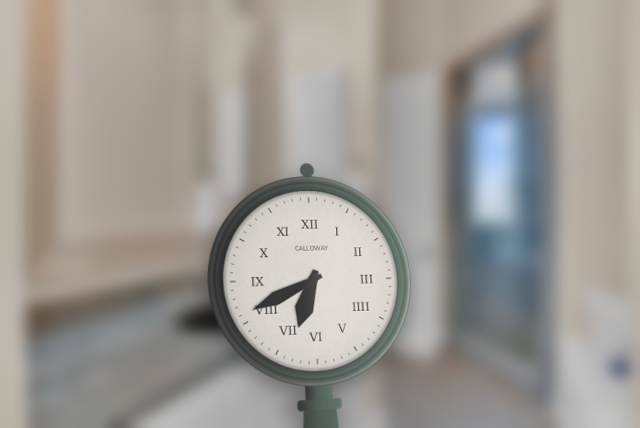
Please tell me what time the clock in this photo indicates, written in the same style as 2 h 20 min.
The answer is 6 h 41 min
